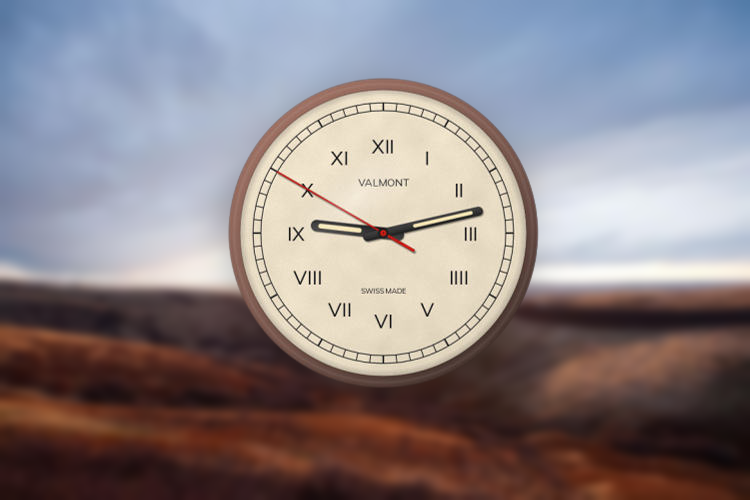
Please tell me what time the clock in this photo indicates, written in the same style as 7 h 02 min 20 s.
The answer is 9 h 12 min 50 s
